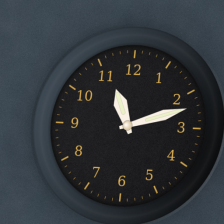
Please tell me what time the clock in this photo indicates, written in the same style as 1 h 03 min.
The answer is 11 h 12 min
